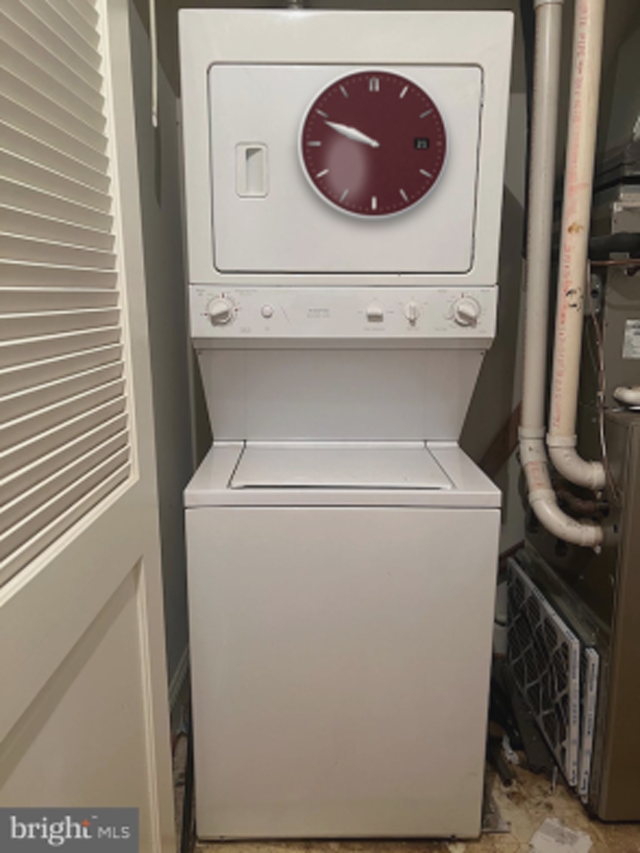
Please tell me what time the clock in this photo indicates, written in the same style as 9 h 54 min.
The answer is 9 h 49 min
